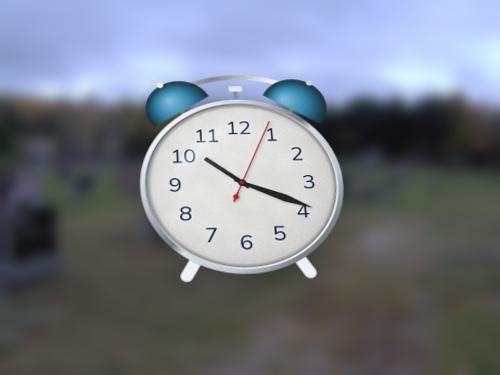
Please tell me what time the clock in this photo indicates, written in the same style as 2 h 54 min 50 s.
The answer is 10 h 19 min 04 s
